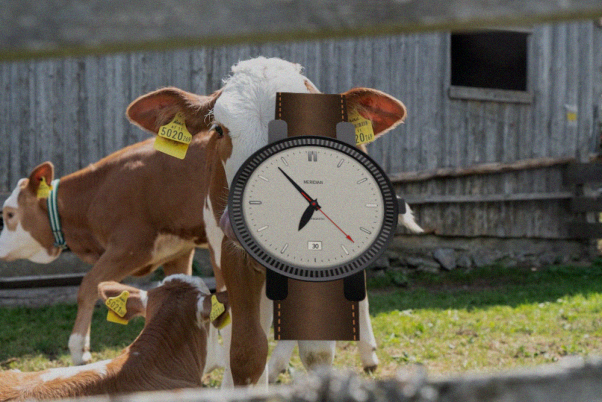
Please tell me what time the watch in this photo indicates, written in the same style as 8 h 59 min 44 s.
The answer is 6 h 53 min 23 s
